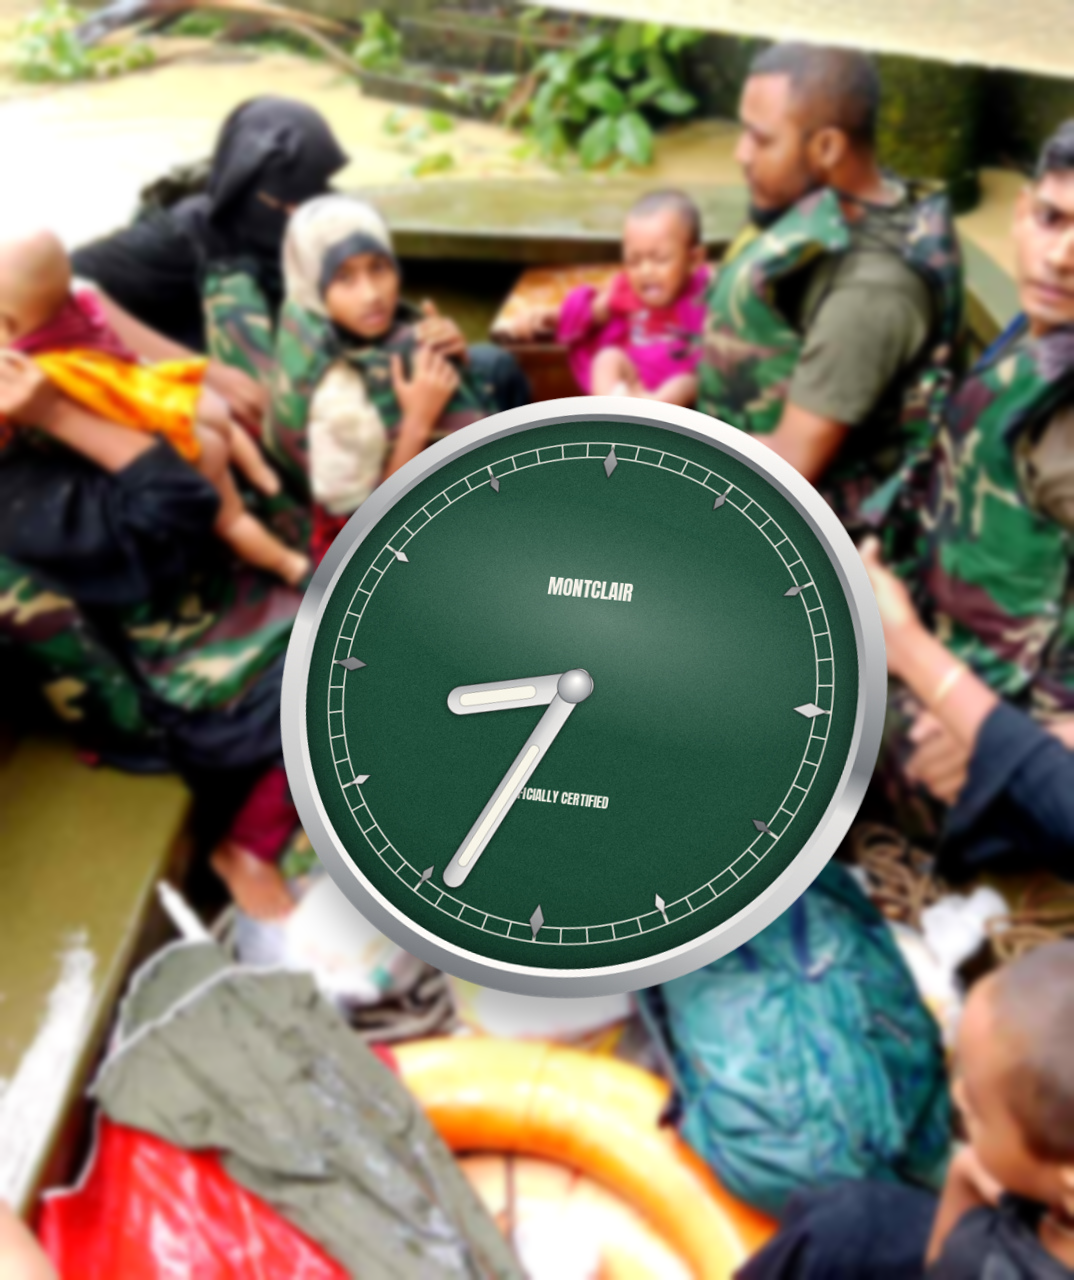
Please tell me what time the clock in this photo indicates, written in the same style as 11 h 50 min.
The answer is 8 h 34 min
